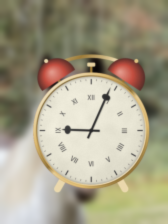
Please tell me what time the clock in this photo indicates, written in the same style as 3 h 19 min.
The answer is 9 h 04 min
